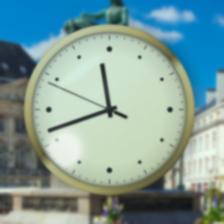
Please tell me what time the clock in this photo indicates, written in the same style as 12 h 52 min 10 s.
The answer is 11 h 41 min 49 s
